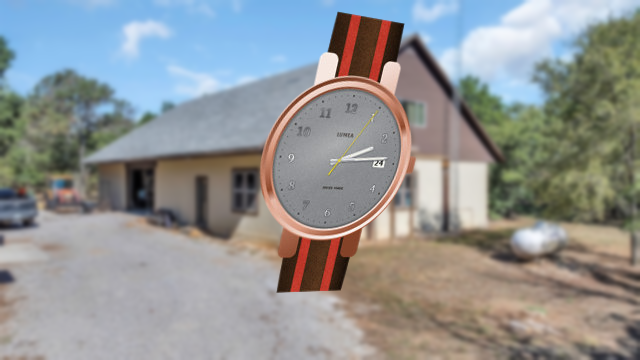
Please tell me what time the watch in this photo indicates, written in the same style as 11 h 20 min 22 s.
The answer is 2 h 14 min 05 s
